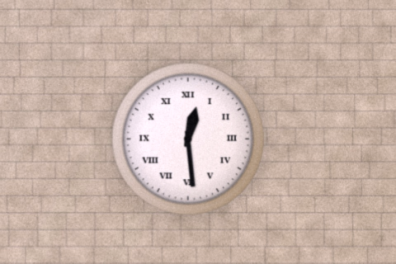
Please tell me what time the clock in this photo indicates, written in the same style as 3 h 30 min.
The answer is 12 h 29 min
